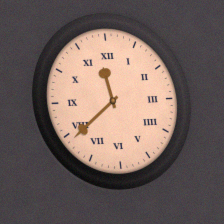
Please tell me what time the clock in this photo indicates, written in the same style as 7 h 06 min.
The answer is 11 h 39 min
